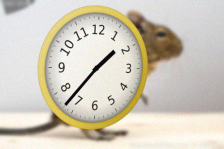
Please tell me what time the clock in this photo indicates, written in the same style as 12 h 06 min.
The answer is 1 h 37 min
